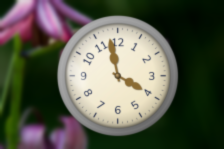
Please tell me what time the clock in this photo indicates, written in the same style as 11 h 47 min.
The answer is 3 h 58 min
